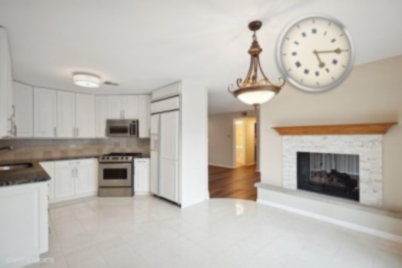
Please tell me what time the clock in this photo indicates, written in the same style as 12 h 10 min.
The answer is 5 h 15 min
